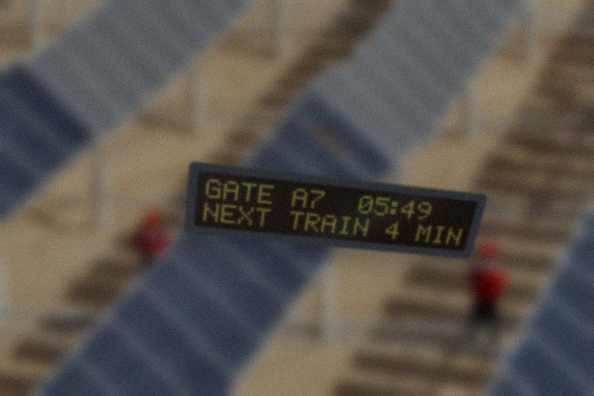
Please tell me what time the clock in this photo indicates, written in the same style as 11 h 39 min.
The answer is 5 h 49 min
